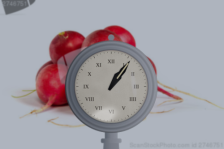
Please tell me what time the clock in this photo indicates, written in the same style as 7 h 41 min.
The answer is 1 h 06 min
